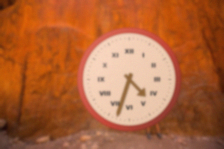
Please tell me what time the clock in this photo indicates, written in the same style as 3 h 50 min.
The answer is 4 h 33 min
